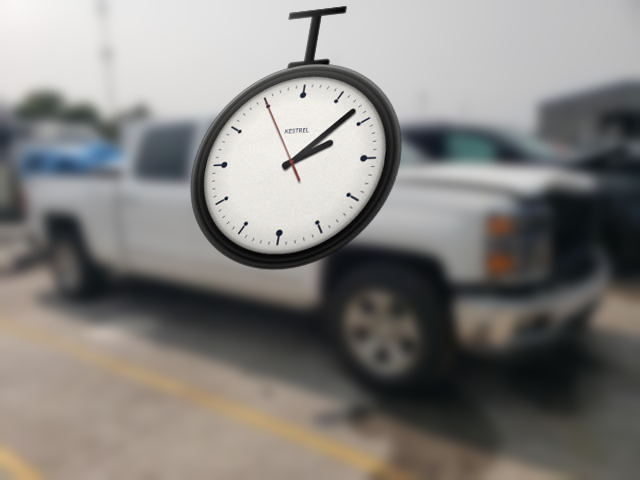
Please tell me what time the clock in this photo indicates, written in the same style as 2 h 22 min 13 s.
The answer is 2 h 07 min 55 s
